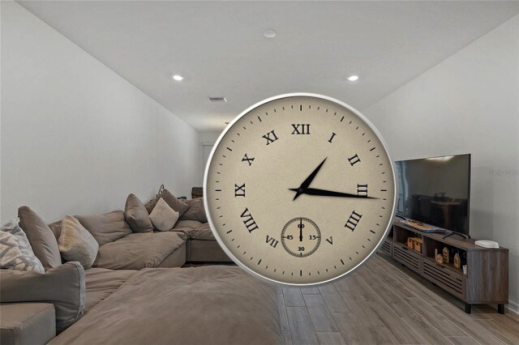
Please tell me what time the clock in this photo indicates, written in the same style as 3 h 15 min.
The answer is 1 h 16 min
